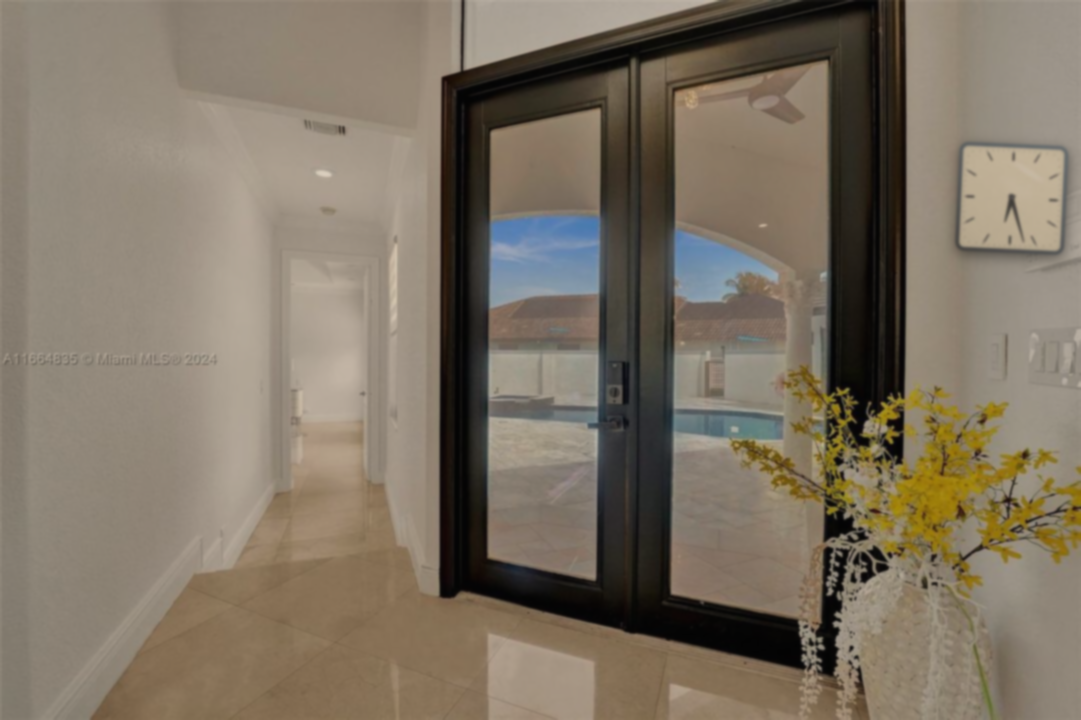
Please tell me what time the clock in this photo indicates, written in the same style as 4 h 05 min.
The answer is 6 h 27 min
